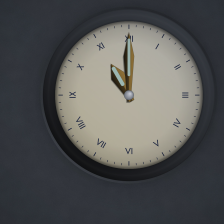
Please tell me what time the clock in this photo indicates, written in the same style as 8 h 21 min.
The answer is 11 h 00 min
